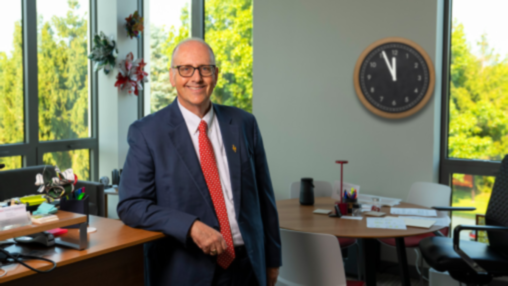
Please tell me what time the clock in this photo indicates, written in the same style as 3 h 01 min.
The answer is 11 h 56 min
